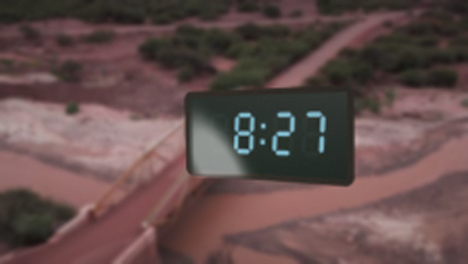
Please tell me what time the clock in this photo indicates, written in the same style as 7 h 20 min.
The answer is 8 h 27 min
